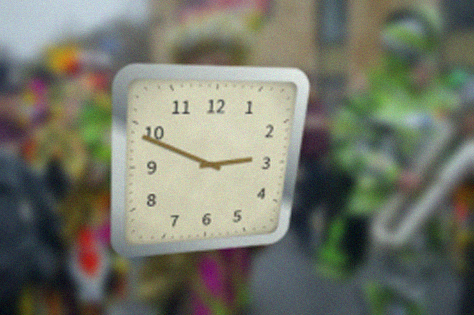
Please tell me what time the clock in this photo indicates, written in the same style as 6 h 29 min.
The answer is 2 h 49 min
